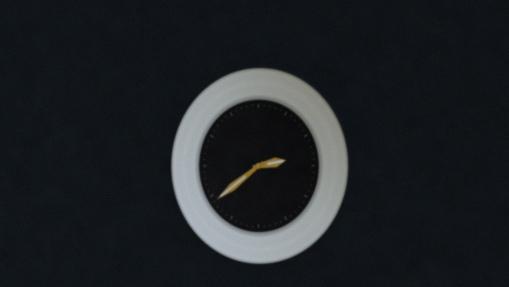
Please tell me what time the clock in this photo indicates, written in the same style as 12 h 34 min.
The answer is 2 h 39 min
